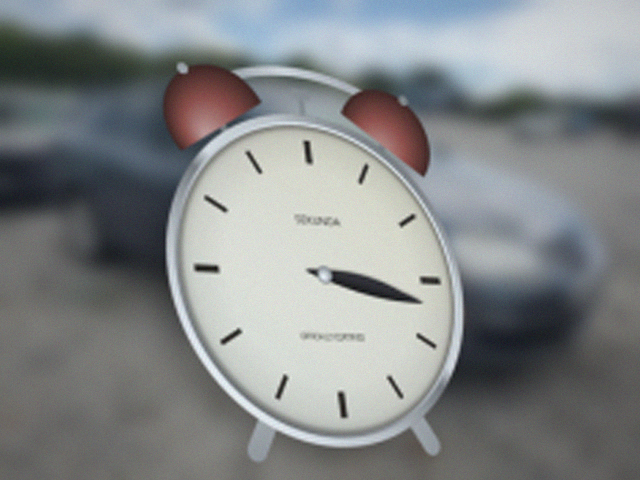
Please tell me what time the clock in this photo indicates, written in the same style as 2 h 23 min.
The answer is 3 h 17 min
